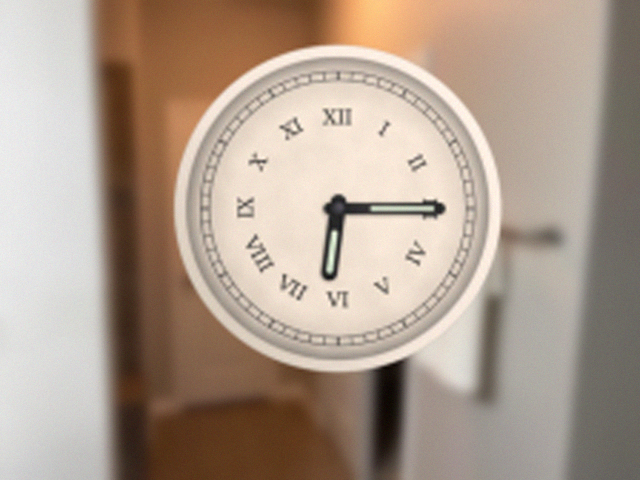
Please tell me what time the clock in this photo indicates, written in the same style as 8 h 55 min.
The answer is 6 h 15 min
